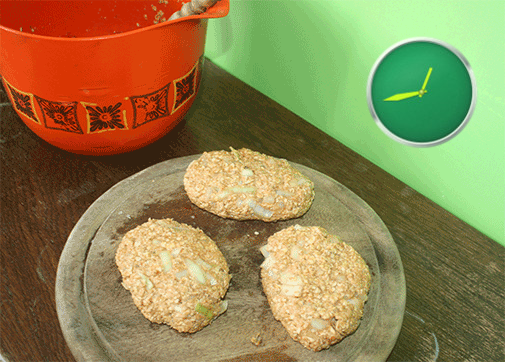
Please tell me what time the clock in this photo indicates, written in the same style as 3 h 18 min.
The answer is 12 h 43 min
